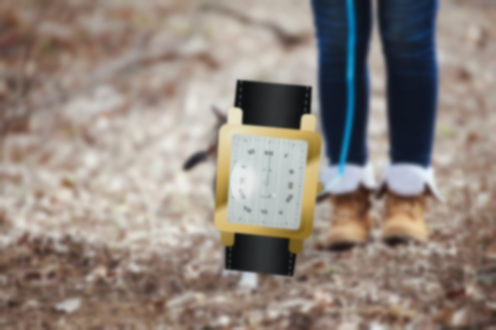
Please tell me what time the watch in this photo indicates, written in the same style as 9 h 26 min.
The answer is 5 h 00 min
